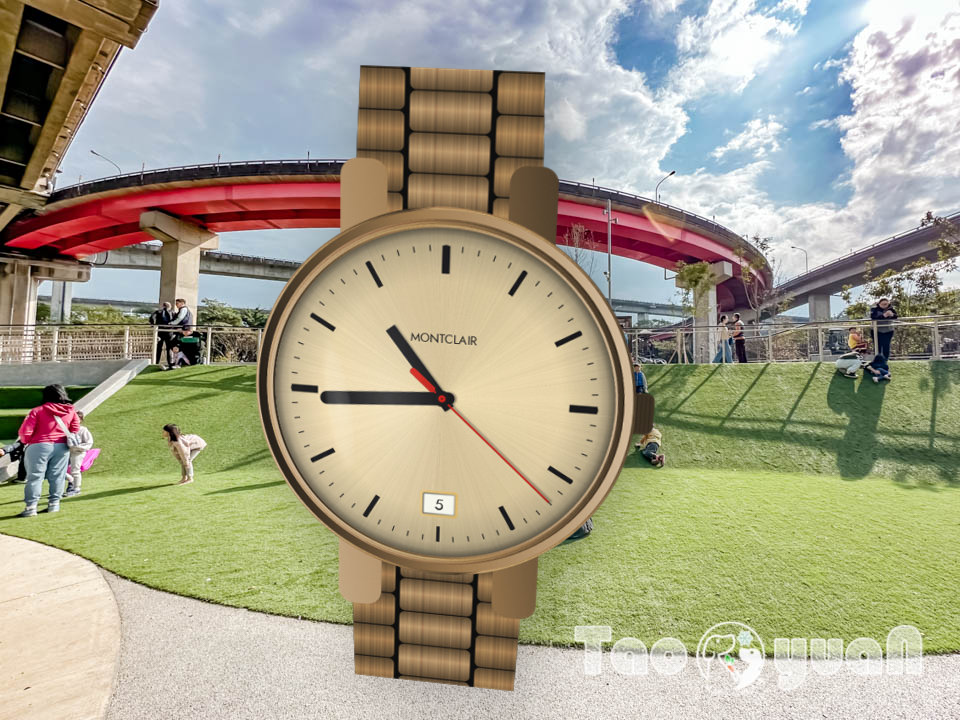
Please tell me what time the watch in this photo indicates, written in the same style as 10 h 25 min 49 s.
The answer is 10 h 44 min 22 s
